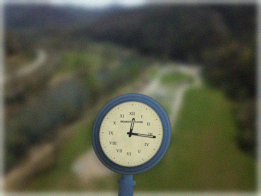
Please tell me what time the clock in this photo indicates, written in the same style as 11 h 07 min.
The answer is 12 h 16 min
